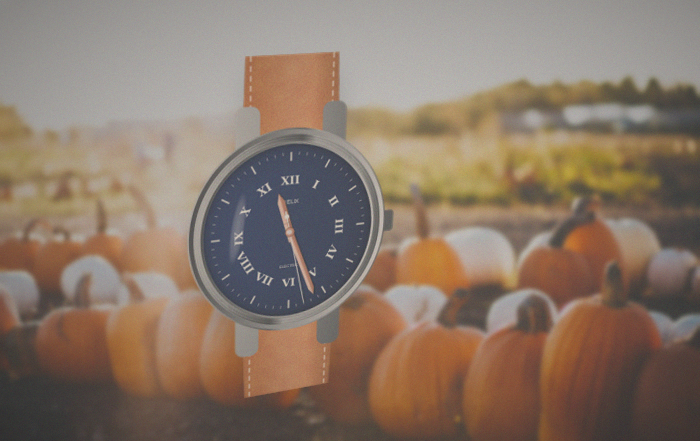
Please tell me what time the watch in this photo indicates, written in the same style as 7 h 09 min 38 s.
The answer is 11 h 26 min 28 s
